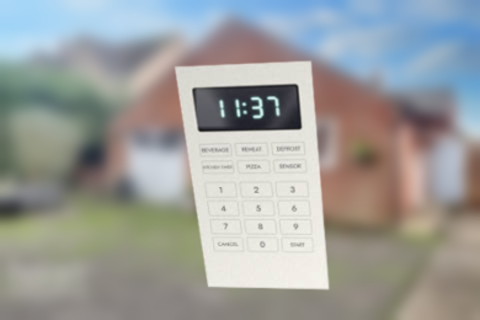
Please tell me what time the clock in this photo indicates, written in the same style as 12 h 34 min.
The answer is 11 h 37 min
